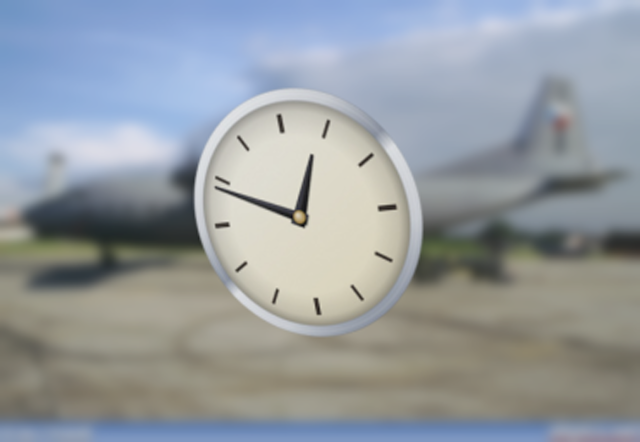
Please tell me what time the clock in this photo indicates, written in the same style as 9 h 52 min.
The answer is 12 h 49 min
